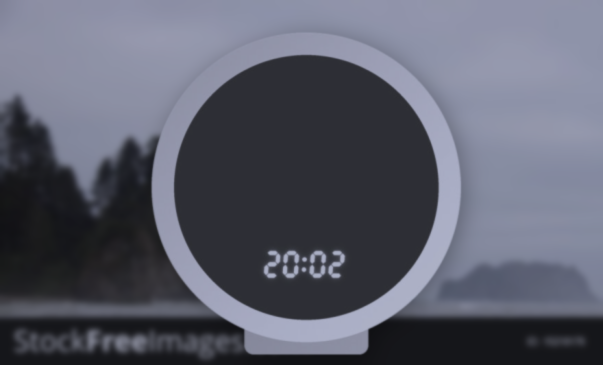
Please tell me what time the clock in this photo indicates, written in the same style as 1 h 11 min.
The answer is 20 h 02 min
